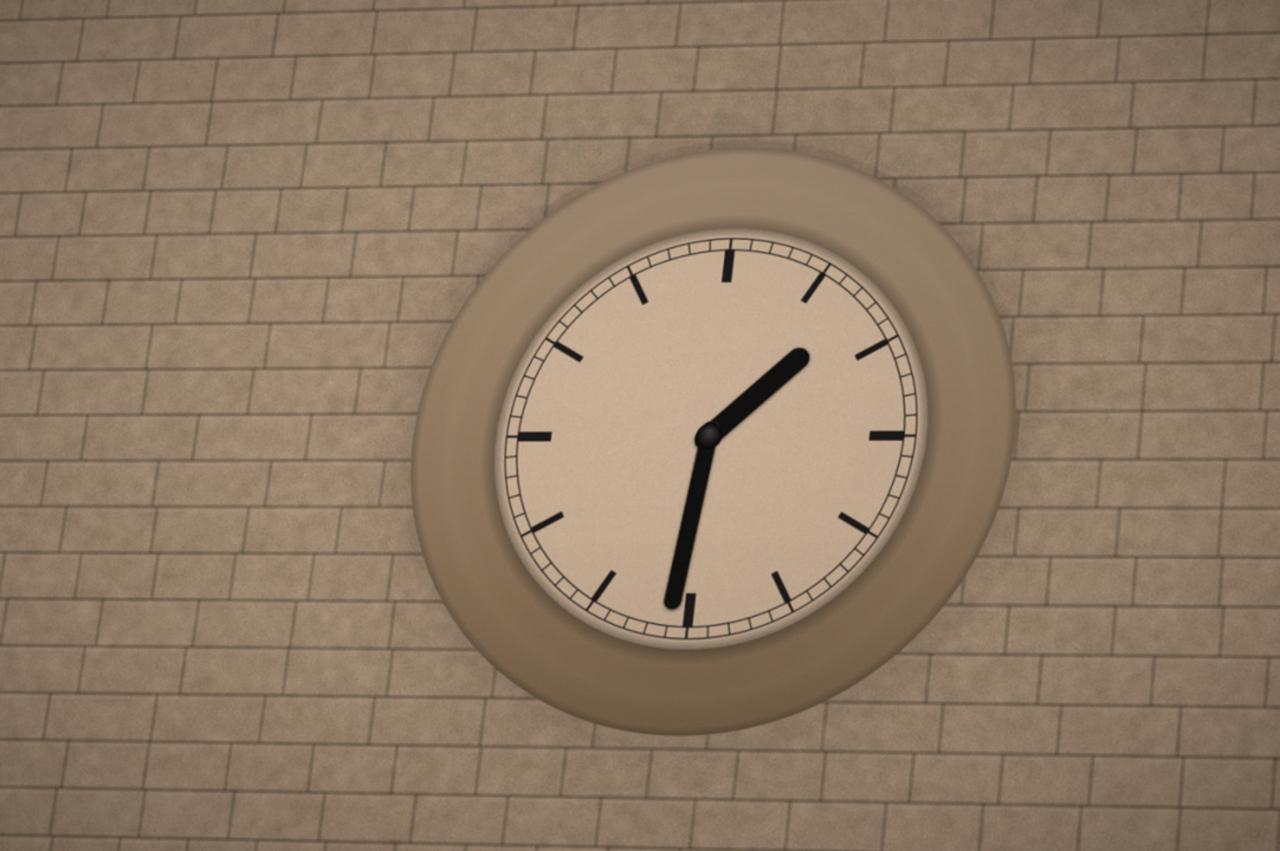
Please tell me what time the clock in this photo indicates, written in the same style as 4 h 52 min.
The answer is 1 h 31 min
